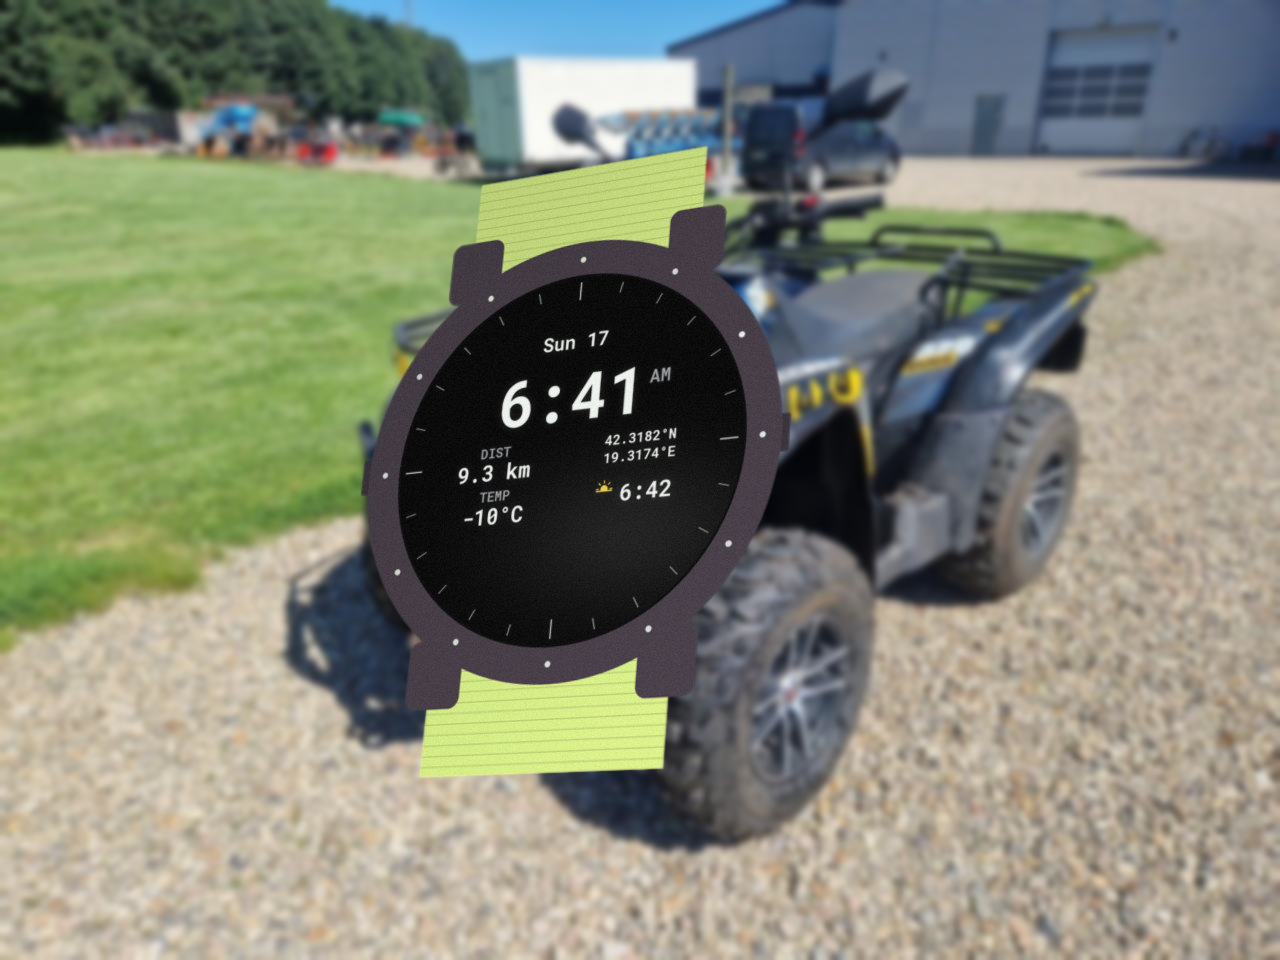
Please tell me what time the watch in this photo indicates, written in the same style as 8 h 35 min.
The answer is 6 h 41 min
